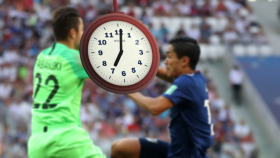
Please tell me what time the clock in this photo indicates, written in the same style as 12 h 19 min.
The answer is 7 h 01 min
